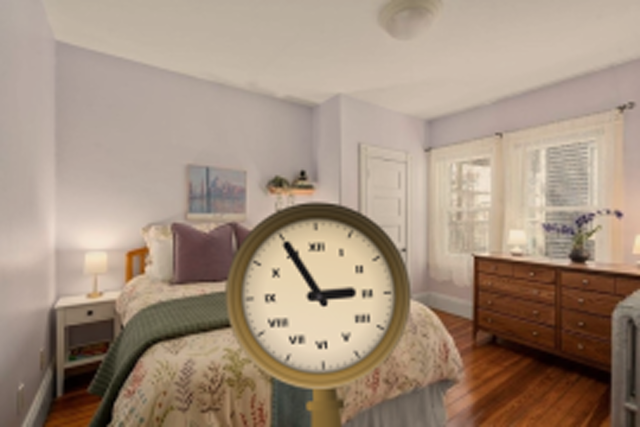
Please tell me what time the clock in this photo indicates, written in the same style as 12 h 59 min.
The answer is 2 h 55 min
